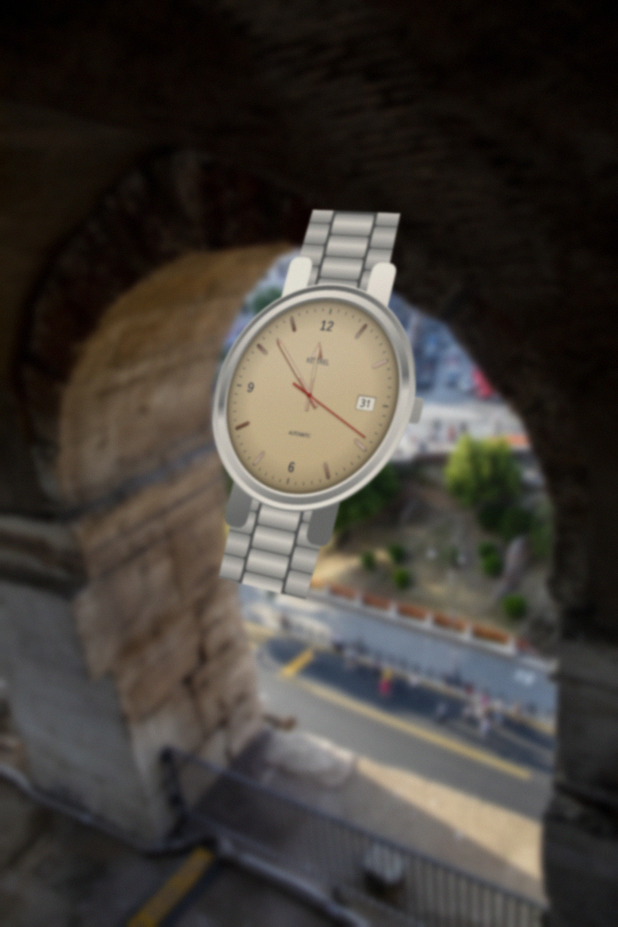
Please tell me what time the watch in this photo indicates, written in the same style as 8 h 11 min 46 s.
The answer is 11 h 52 min 19 s
